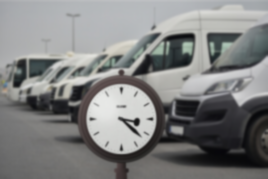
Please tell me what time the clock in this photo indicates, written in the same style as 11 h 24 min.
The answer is 3 h 22 min
